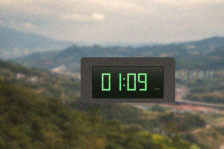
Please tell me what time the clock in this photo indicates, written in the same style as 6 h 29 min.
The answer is 1 h 09 min
